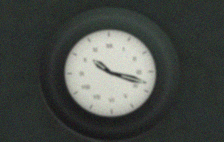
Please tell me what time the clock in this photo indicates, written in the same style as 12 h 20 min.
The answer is 10 h 18 min
